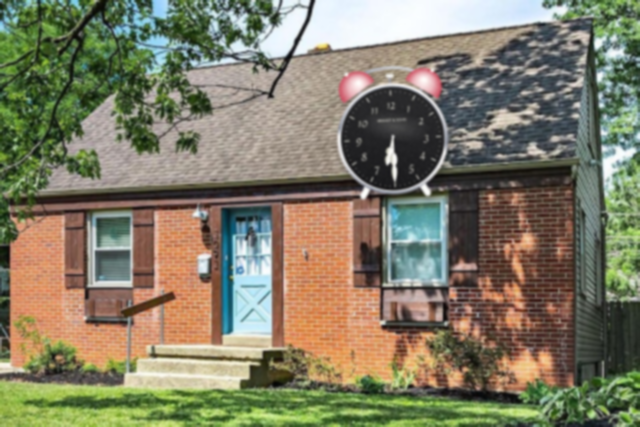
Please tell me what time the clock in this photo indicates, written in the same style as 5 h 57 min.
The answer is 6 h 30 min
